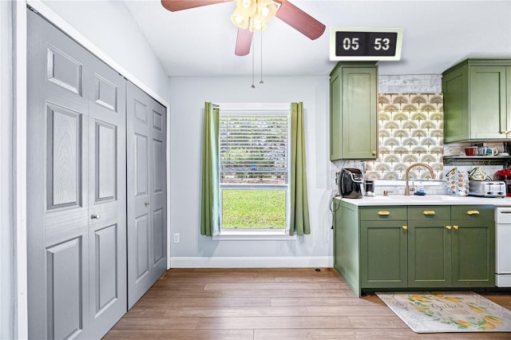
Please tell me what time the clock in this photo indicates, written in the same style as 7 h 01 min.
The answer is 5 h 53 min
